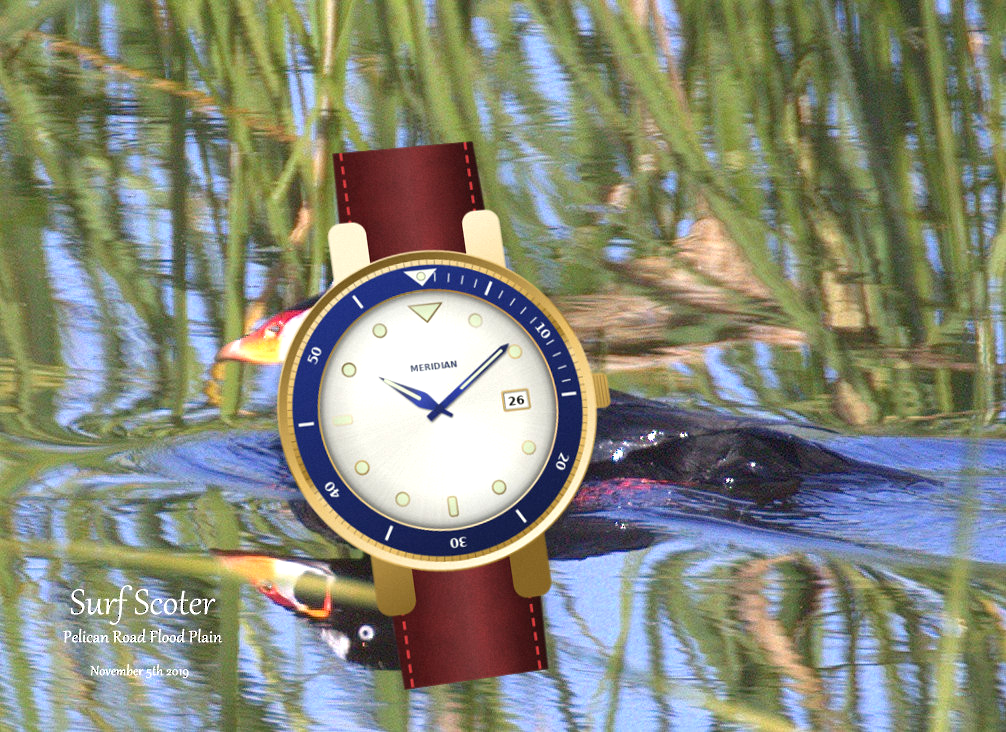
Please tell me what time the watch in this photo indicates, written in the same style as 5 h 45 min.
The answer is 10 h 09 min
